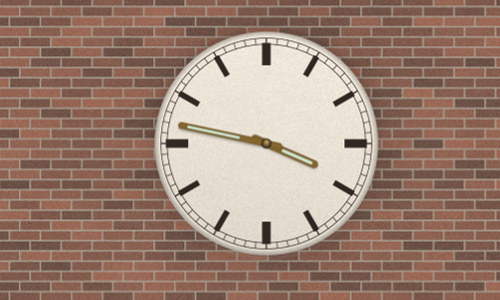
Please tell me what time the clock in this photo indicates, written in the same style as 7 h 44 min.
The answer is 3 h 47 min
